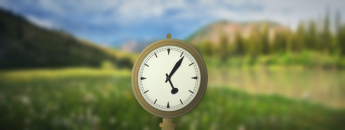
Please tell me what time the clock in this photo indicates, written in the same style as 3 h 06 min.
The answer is 5 h 06 min
